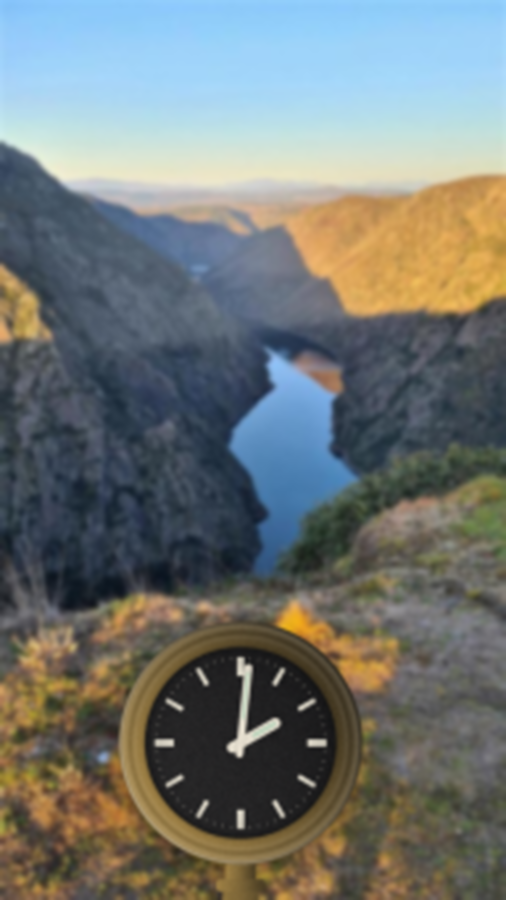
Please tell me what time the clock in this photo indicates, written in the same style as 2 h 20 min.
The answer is 2 h 01 min
